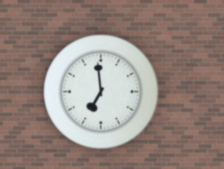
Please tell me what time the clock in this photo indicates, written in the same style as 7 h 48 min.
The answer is 6 h 59 min
